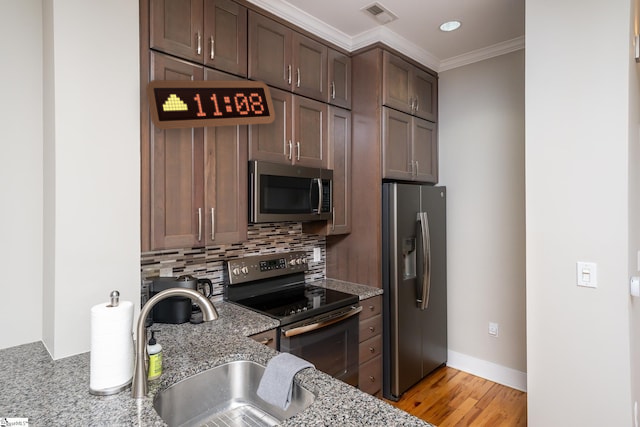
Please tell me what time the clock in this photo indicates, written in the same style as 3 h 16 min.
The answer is 11 h 08 min
